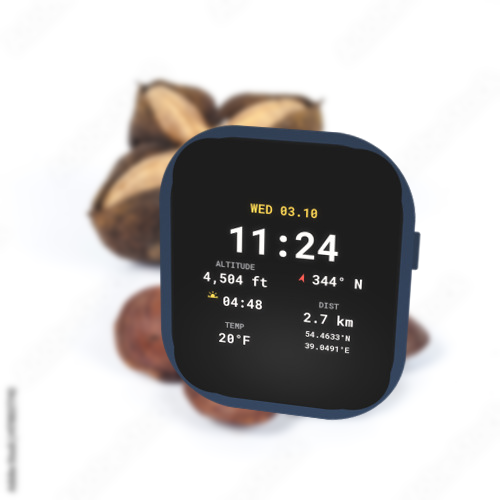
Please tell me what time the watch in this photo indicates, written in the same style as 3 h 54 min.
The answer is 11 h 24 min
